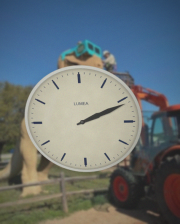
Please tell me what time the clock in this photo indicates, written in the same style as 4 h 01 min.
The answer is 2 h 11 min
